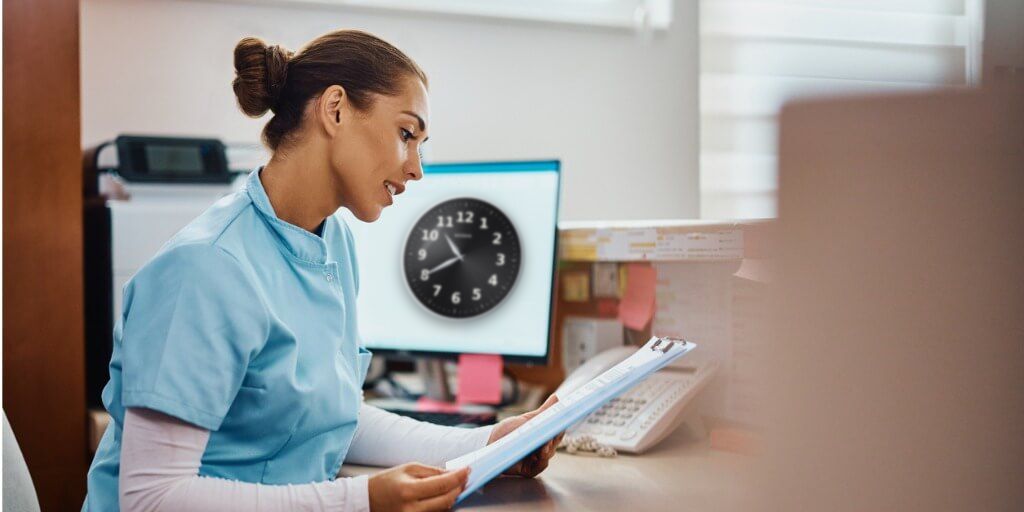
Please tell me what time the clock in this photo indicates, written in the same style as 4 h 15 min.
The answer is 10 h 40 min
